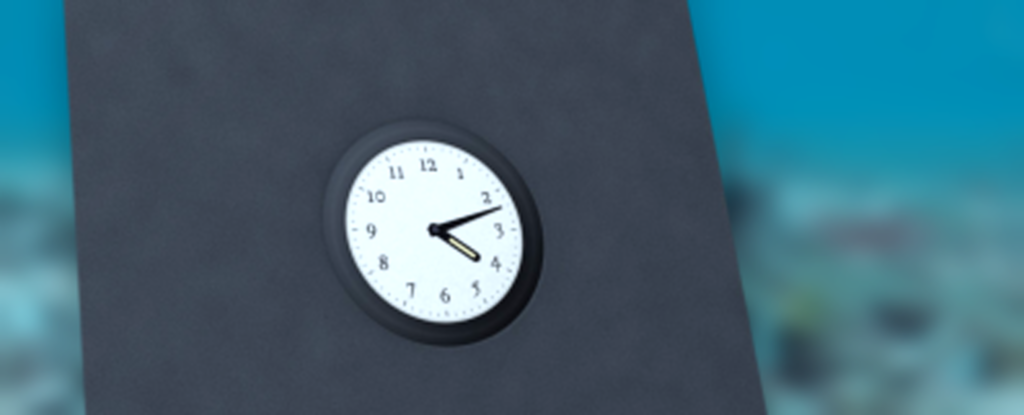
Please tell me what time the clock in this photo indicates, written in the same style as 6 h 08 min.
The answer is 4 h 12 min
